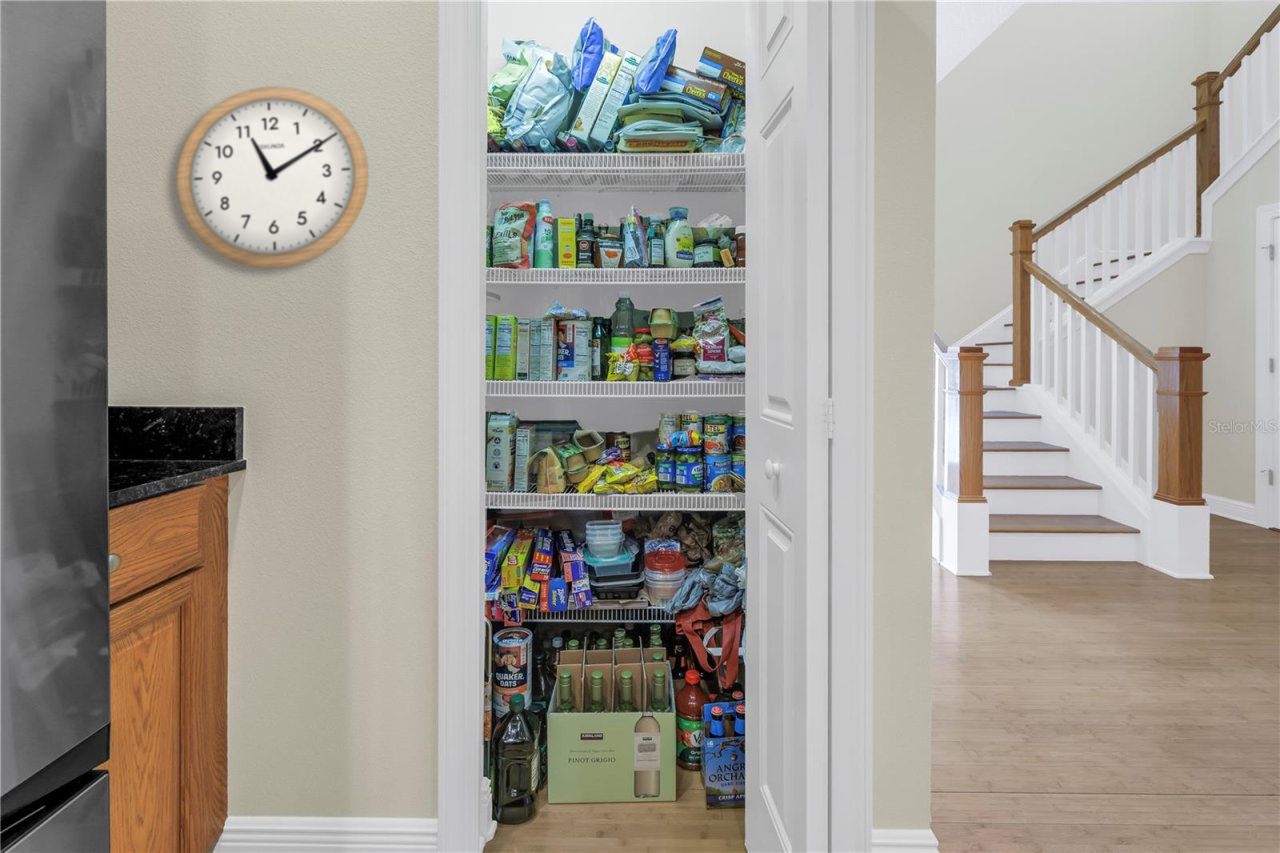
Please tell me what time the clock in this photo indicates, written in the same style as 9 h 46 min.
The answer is 11 h 10 min
